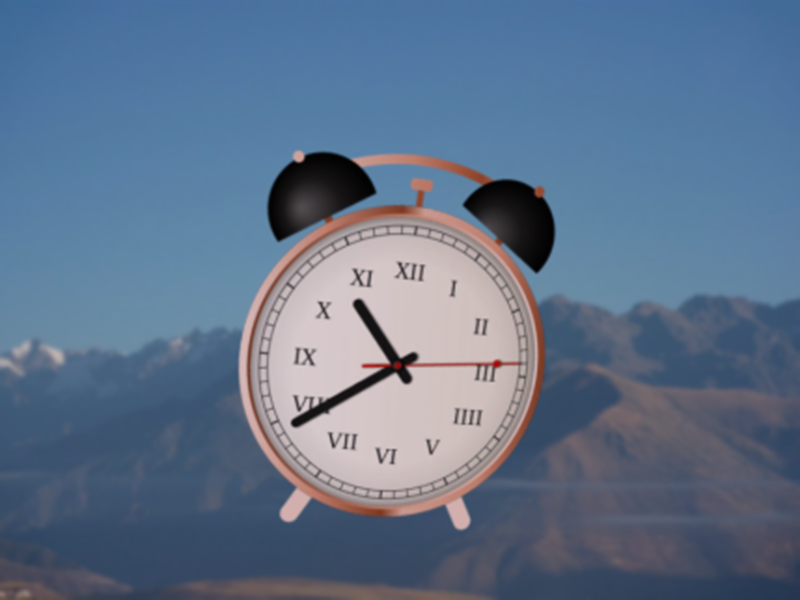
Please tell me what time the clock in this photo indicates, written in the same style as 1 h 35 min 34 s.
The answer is 10 h 39 min 14 s
